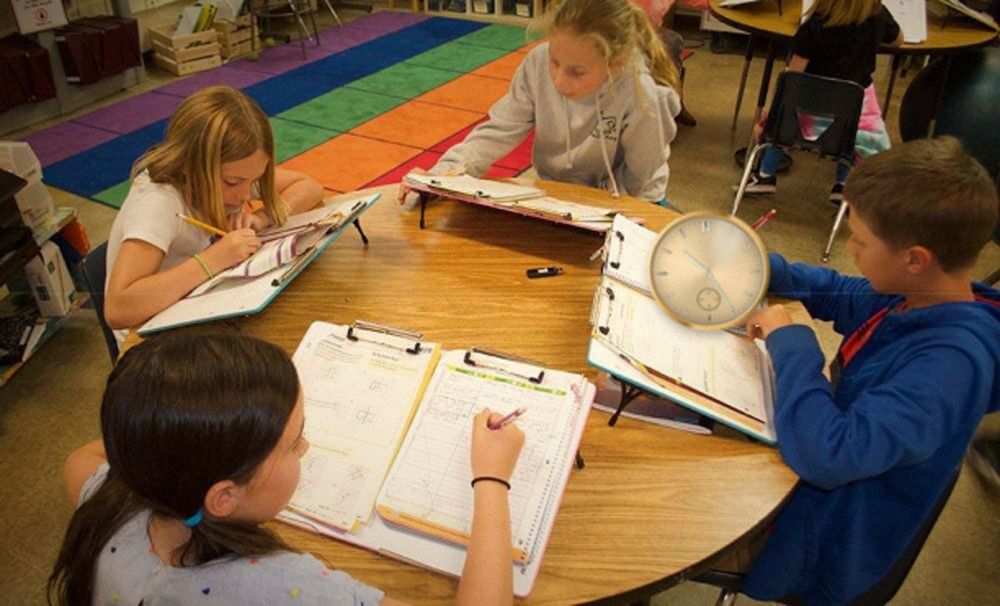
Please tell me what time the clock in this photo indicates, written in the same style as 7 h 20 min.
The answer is 10 h 25 min
